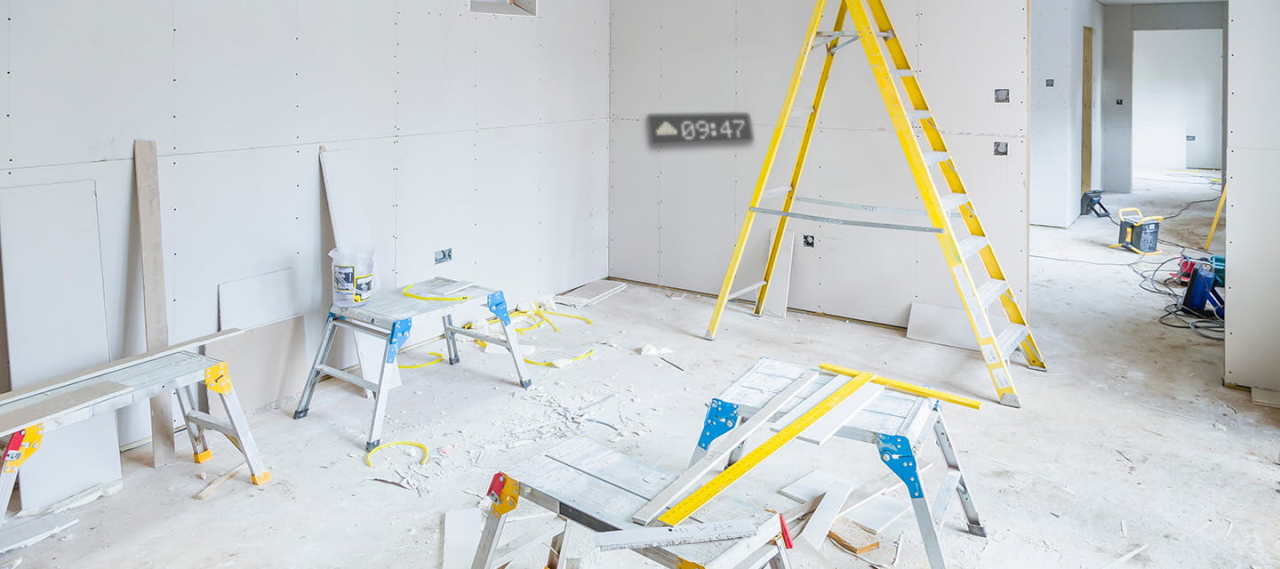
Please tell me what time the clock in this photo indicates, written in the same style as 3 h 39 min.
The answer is 9 h 47 min
